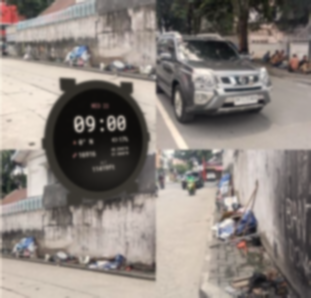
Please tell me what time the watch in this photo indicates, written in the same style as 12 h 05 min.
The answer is 9 h 00 min
